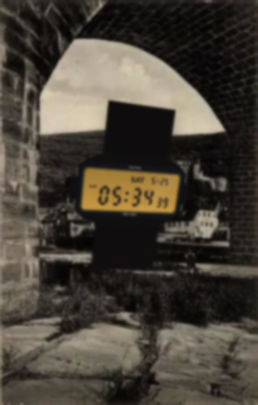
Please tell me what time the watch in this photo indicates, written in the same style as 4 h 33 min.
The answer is 5 h 34 min
